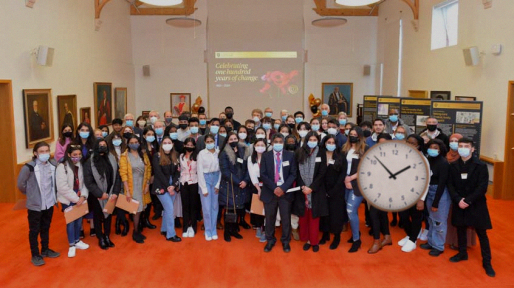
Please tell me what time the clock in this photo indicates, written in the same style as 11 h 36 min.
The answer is 1 h 52 min
